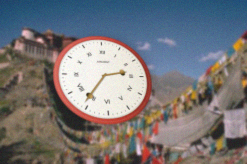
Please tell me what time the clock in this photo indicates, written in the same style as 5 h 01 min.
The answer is 2 h 36 min
